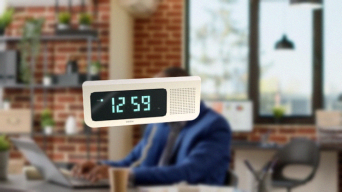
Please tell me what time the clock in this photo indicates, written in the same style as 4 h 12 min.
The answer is 12 h 59 min
